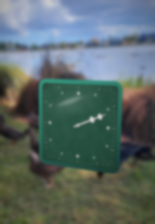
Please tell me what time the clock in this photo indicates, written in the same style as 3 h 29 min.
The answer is 2 h 11 min
